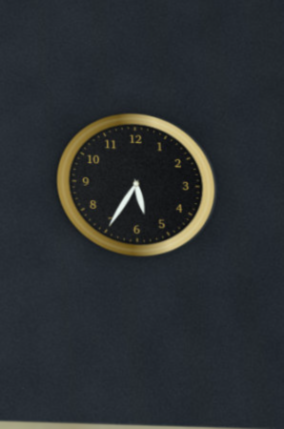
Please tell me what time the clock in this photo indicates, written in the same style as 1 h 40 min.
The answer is 5 h 35 min
